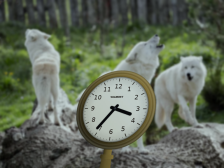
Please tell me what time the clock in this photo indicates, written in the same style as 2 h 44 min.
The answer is 3 h 36 min
